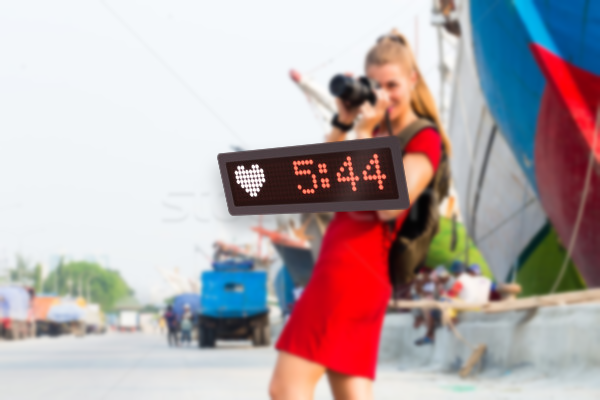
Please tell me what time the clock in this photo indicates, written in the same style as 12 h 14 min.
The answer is 5 h 44 min
